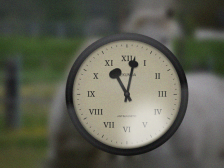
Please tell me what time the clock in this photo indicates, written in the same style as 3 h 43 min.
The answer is 11 h 02 min
